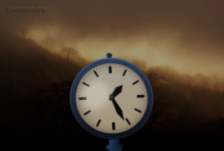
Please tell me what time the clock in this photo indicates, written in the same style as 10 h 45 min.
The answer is 1 h 26 min
